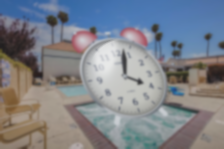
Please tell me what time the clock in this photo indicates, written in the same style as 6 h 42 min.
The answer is 4 h 03 min
